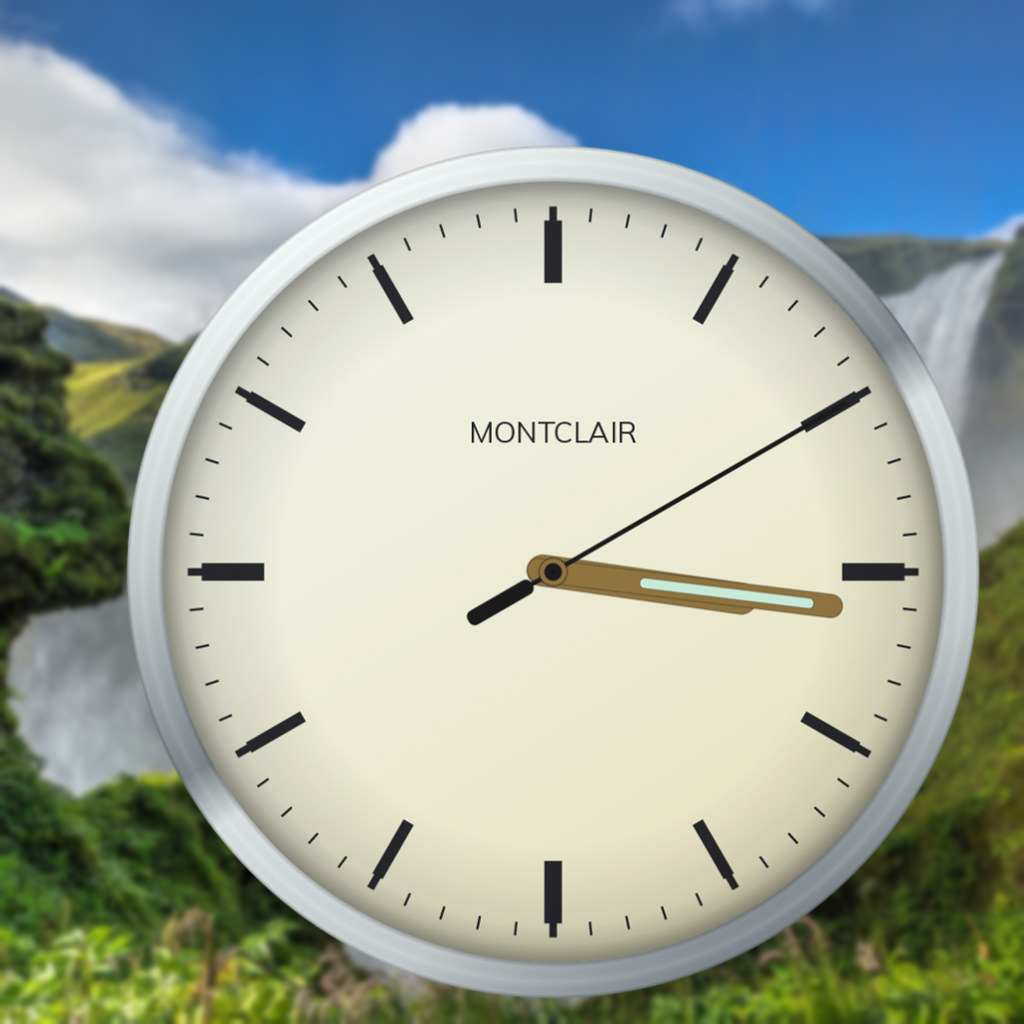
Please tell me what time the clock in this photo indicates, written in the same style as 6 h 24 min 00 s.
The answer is 3 h 16 min 10 s
